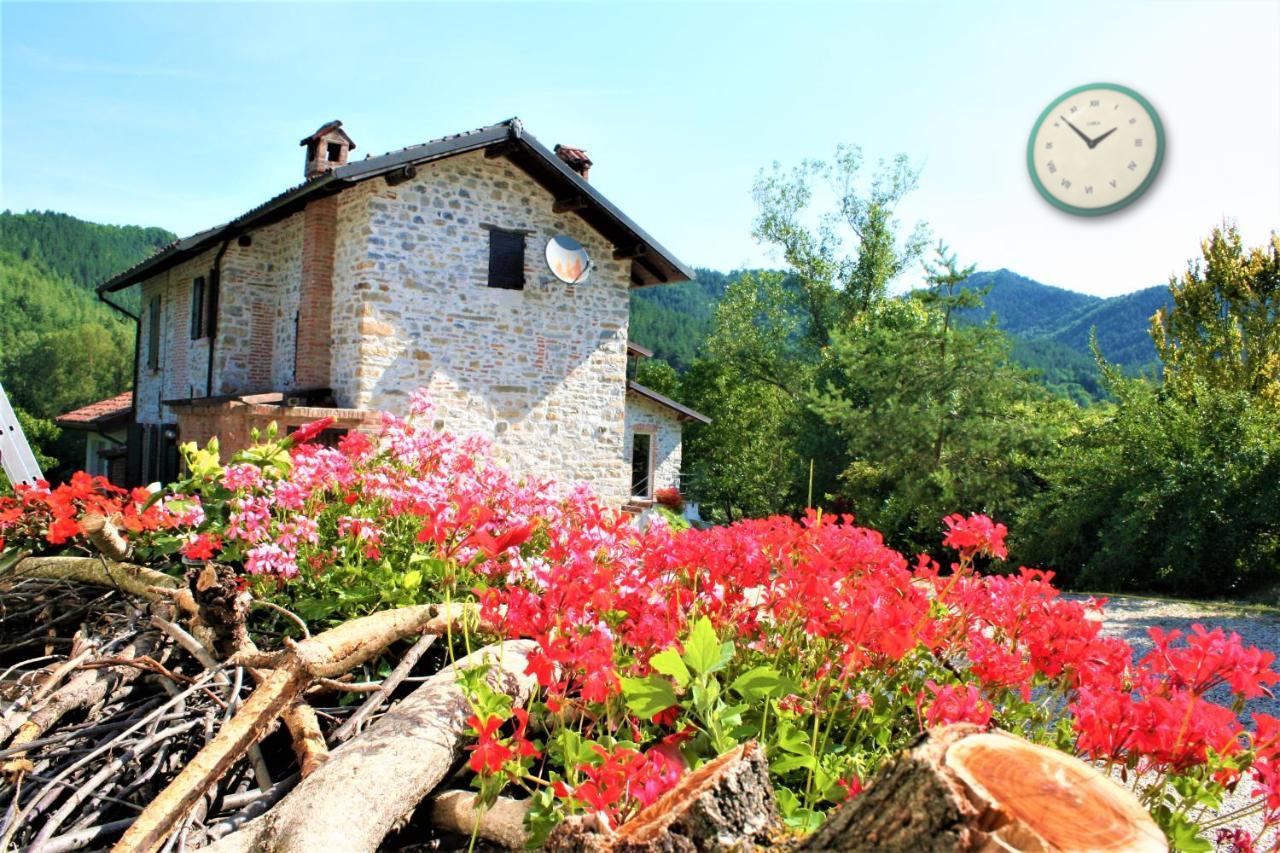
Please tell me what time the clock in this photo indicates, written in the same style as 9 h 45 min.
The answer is 1 h 52 min
